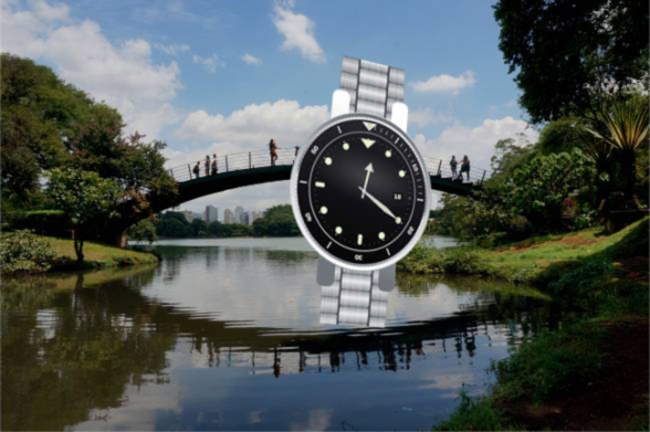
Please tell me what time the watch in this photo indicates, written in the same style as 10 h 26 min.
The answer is 12 h 20 min
